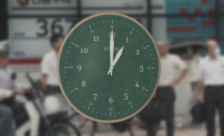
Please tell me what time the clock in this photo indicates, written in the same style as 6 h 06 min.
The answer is 1 h 00 min
